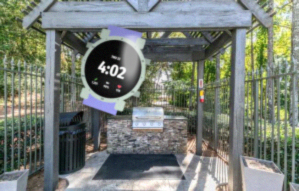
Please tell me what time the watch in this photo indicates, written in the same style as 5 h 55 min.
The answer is 4 h 02 min
